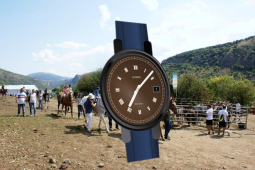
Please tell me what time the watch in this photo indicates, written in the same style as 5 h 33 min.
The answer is 7 h 08 min
